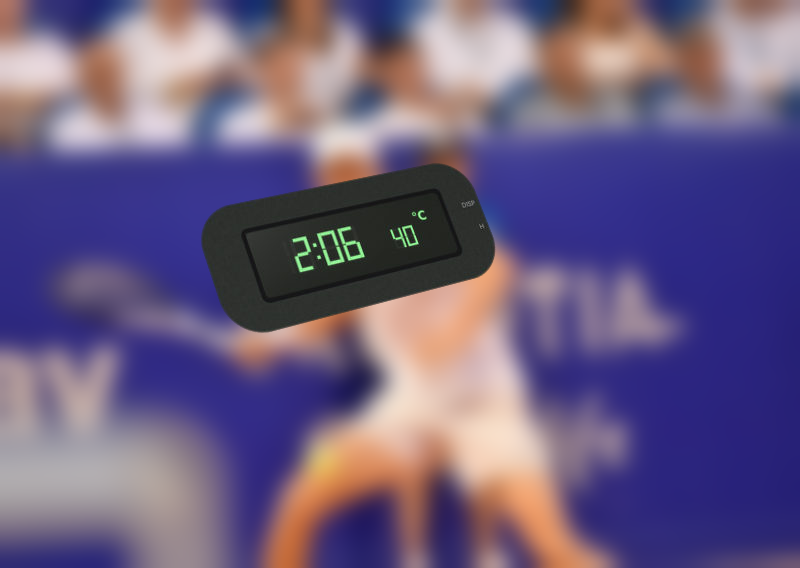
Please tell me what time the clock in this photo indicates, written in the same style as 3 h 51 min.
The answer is 2 h 06 min
